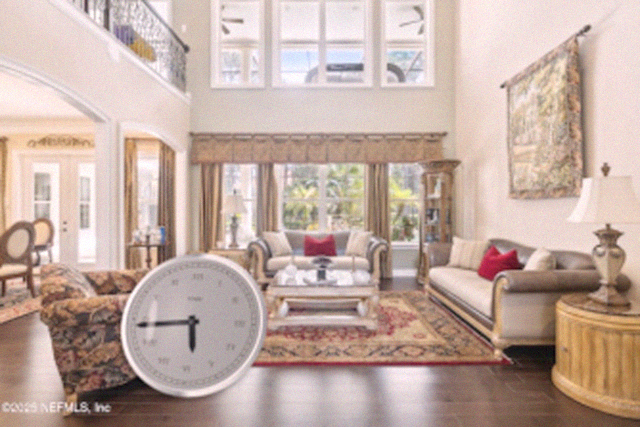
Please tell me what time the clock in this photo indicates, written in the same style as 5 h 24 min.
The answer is 5 h 44 min
